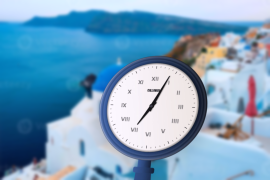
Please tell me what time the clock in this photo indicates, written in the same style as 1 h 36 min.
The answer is 7 h 04 min
